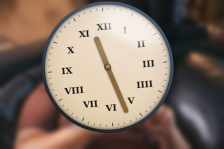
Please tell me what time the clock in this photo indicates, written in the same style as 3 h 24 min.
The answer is 11 h 27 min
